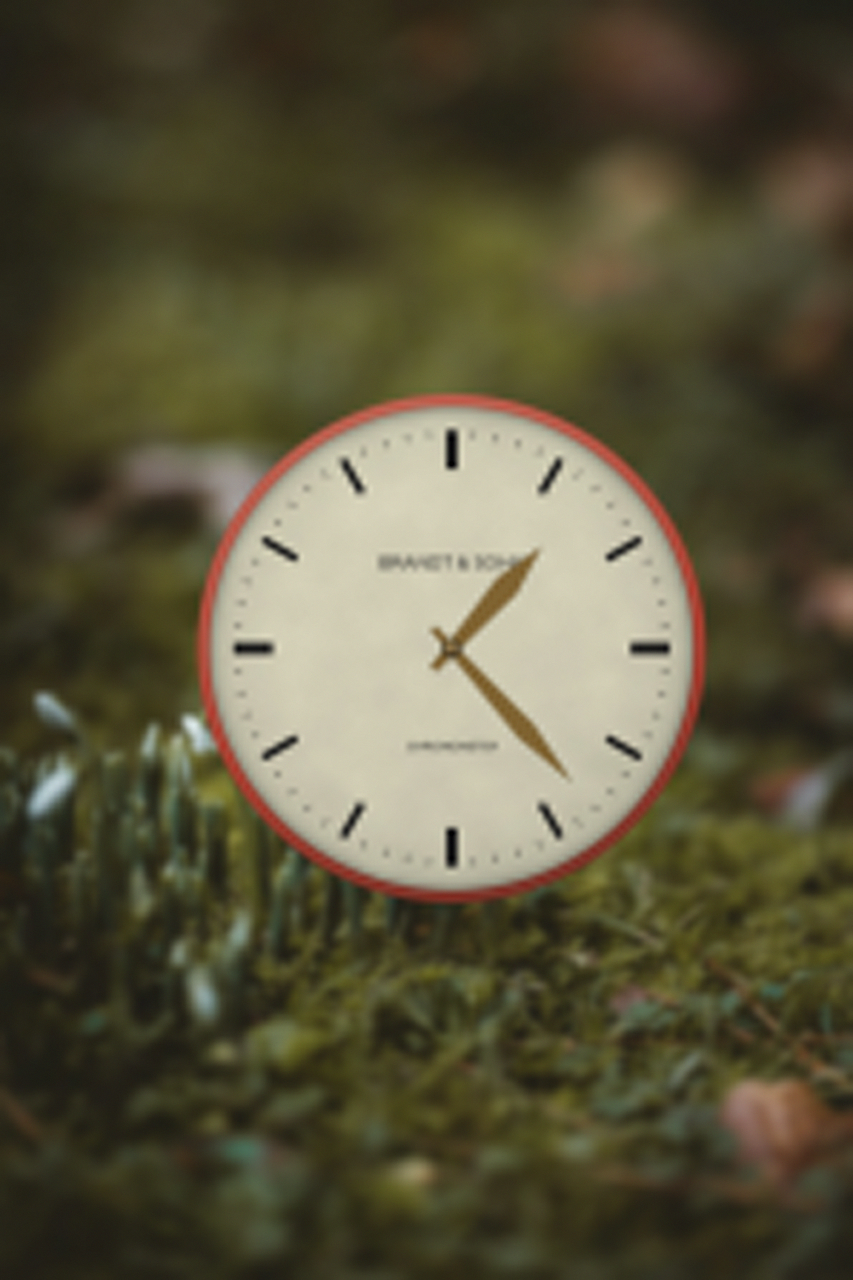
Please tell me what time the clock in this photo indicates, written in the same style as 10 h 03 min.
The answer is 1 h 23 min
